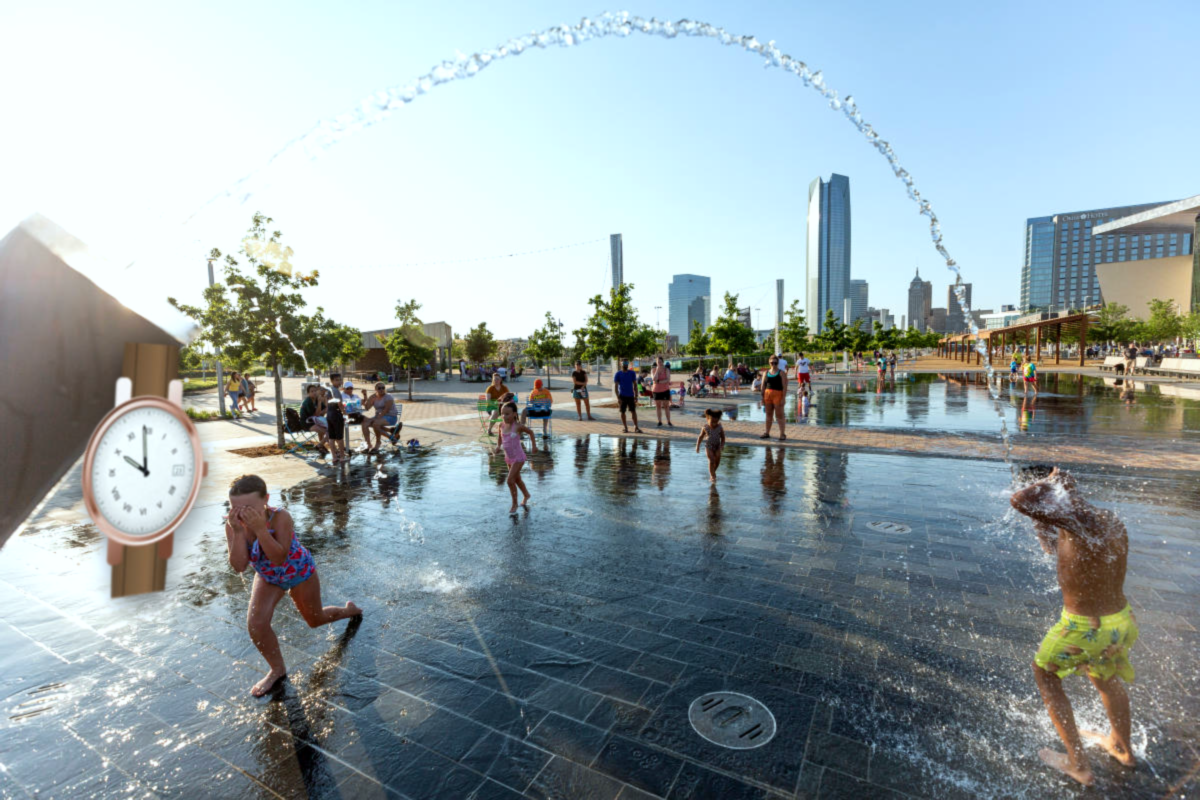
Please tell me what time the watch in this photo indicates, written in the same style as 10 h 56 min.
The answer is 9 h 59 min
